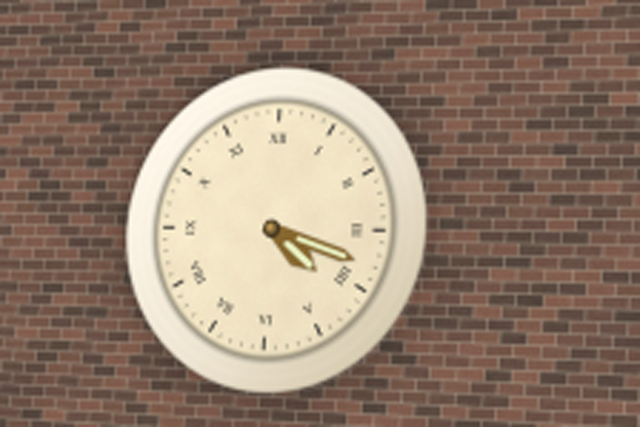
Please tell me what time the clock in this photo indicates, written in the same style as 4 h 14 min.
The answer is 4 h 18 min
